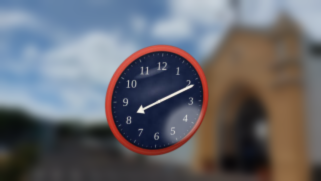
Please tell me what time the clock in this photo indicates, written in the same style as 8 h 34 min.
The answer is 8 h 11 min
